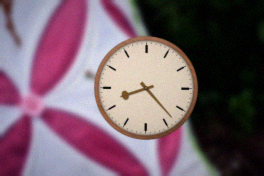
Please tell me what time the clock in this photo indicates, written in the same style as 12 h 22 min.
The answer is 8 h 23 min
